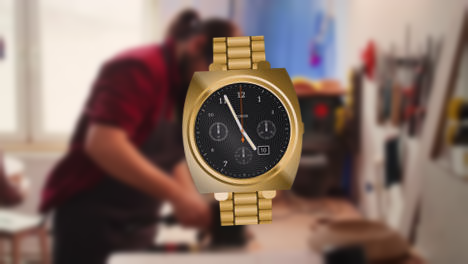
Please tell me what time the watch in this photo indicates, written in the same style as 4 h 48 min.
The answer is 4 h 56 min
